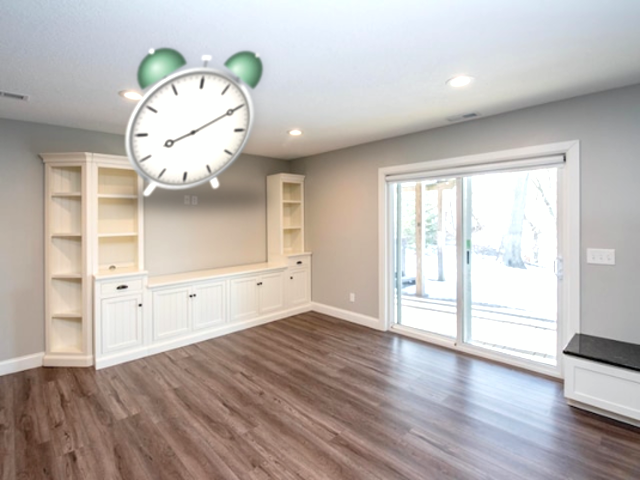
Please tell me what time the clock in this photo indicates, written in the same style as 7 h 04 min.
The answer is 8 h 10 min
